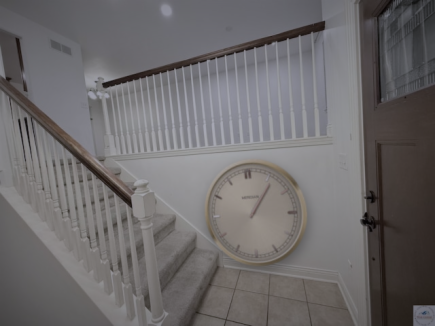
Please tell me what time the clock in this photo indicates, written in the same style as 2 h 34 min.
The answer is 1 h 06 min
